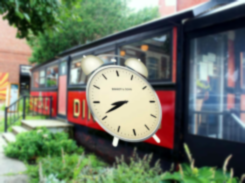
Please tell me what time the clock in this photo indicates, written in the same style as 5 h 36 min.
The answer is 8 h 41 min
